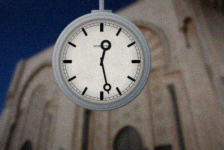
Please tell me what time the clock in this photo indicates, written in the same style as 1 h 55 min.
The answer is 12 h 28 min
